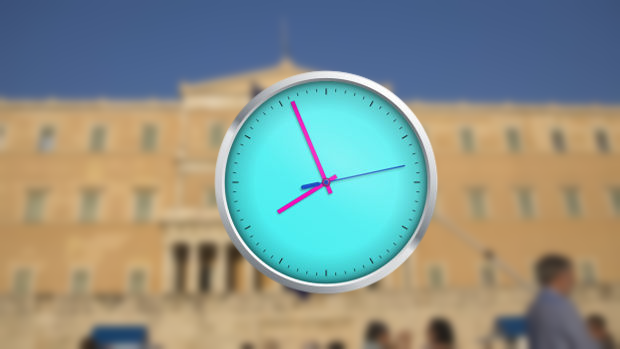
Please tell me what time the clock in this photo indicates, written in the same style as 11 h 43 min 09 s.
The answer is 7 h 56 min 13 s
